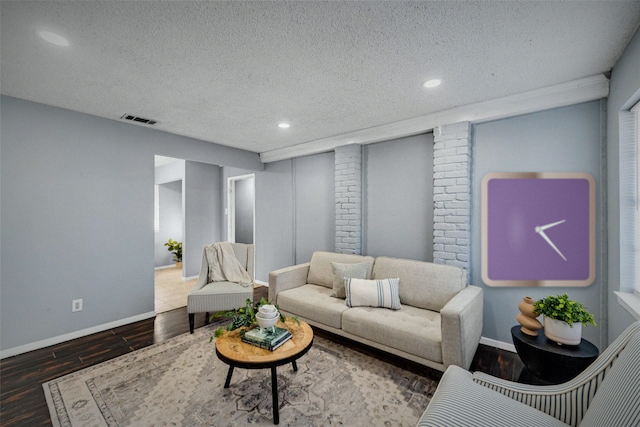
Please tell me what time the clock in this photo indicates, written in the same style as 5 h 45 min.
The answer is 2 h 23 min
